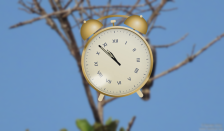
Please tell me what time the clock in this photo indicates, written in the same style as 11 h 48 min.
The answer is 10 h 53 min
